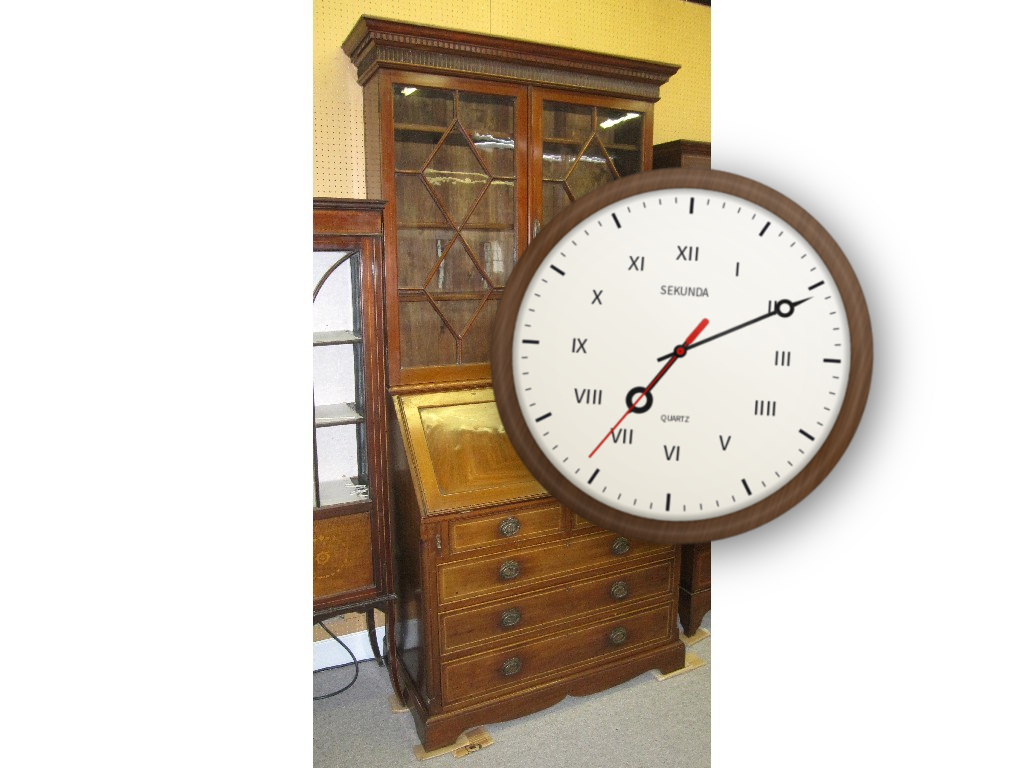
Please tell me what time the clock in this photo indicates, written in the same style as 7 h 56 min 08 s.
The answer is 7 h 10 min 36 s
